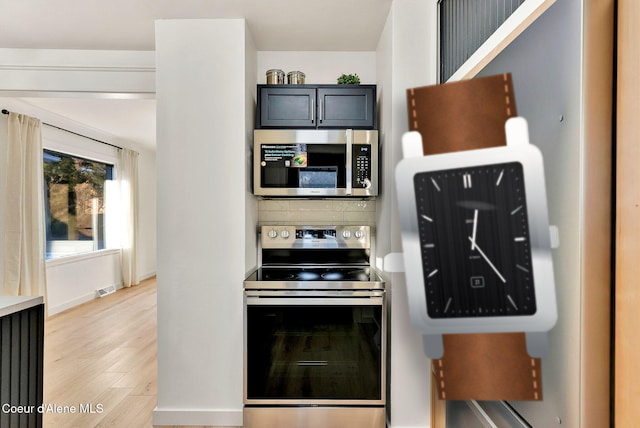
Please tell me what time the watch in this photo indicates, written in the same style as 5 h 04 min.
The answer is 12 h 24 min
